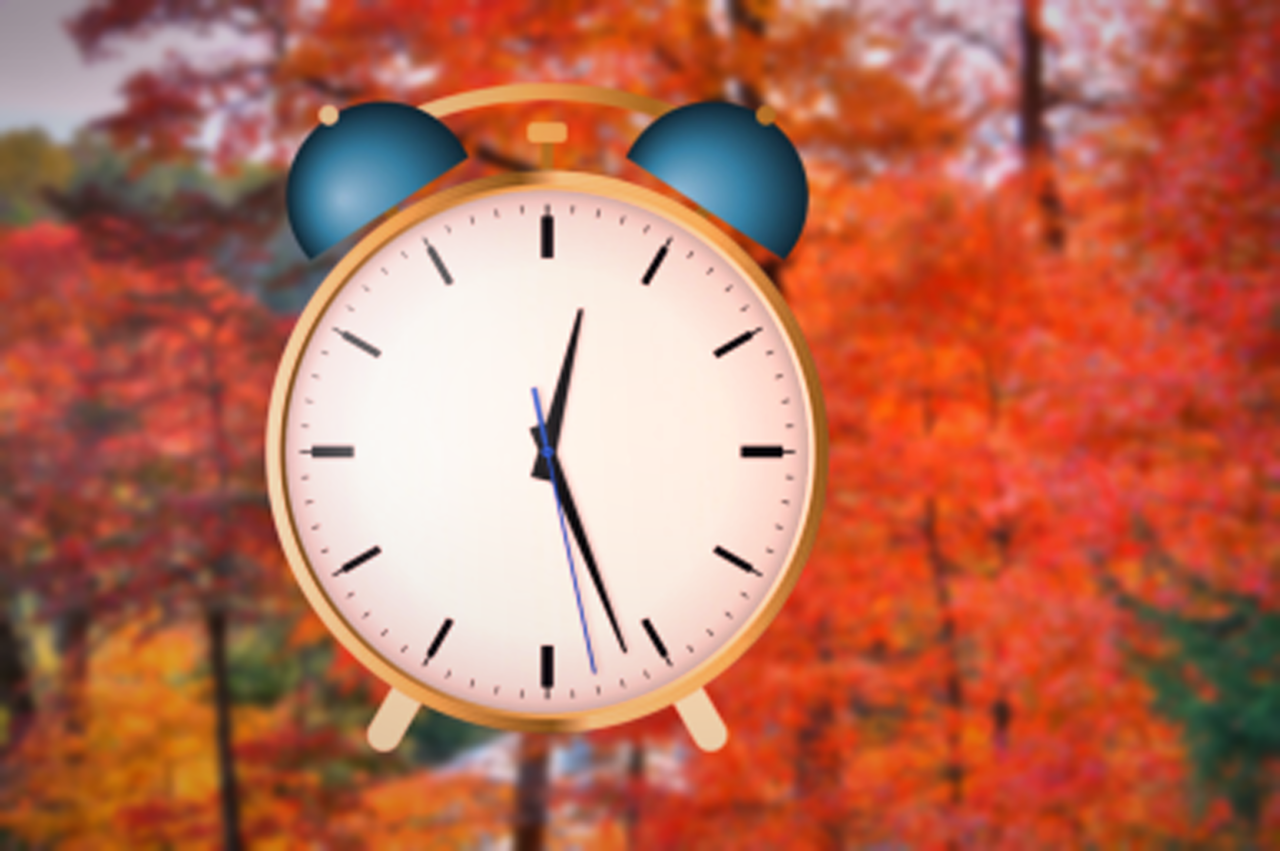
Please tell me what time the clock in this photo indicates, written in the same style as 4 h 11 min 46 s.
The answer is 12 h 26 min 28 s
